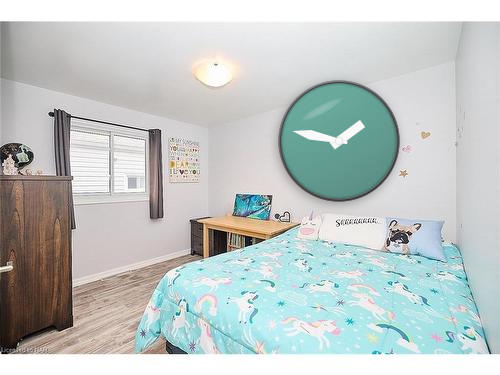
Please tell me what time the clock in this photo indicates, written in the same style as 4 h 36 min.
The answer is 1 h 47 min
